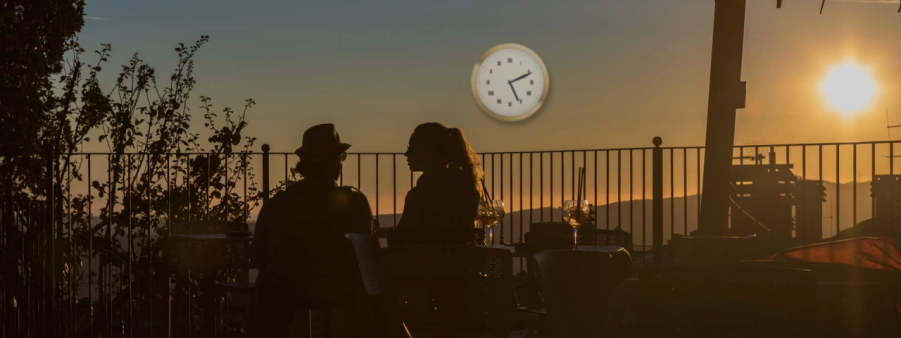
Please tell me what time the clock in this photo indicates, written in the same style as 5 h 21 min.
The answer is 5 h 11 min
